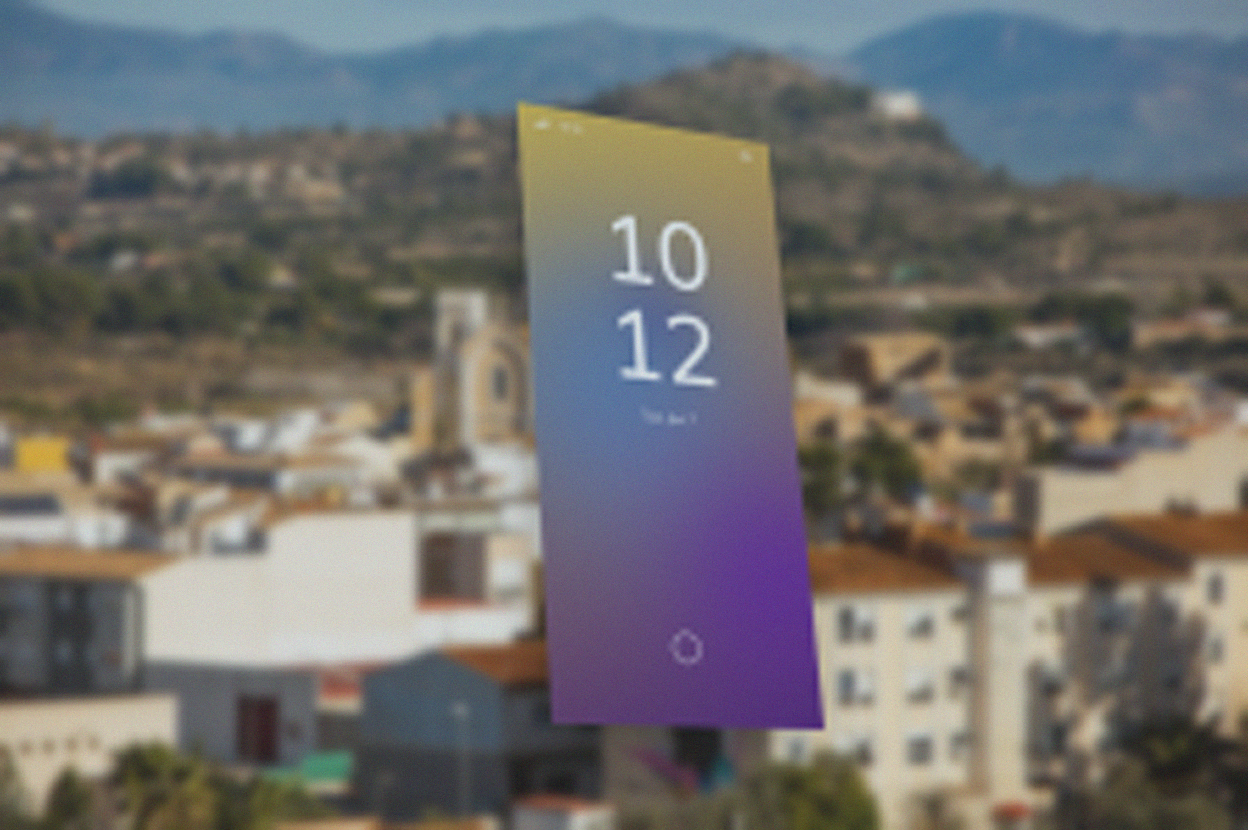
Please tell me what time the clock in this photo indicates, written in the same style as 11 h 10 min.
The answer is 10 h 12 min
